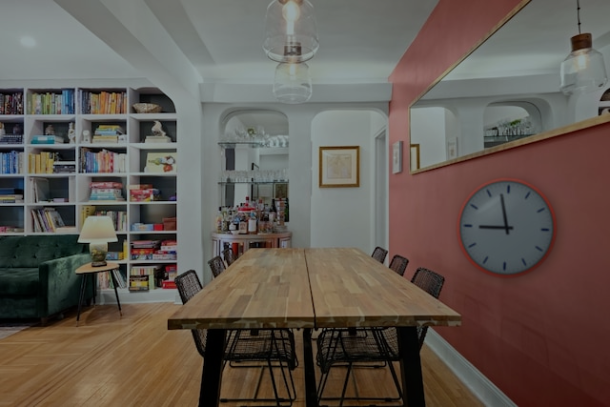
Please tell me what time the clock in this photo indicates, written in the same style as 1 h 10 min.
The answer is 8 h 58 min
